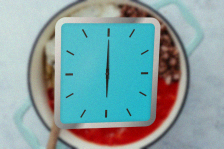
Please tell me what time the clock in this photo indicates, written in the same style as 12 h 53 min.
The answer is 6 h 00 min
